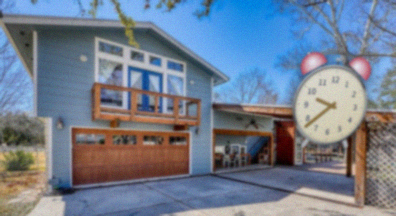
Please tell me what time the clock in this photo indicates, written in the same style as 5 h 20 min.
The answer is 9 h 38 min
